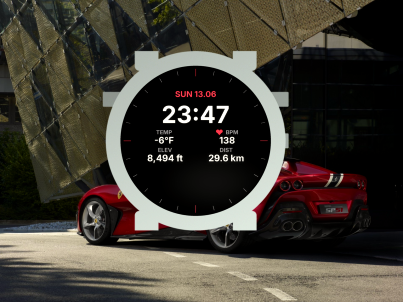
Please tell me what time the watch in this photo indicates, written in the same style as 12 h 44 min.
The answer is 23 h 47 min
